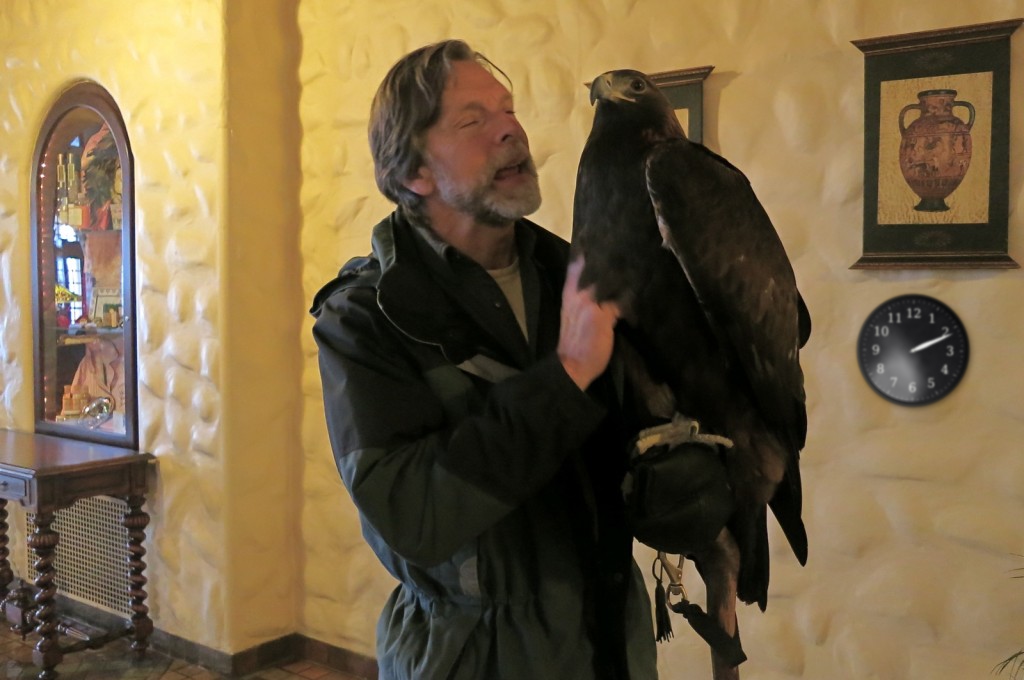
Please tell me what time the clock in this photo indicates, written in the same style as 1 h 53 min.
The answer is 2 h 11 min
